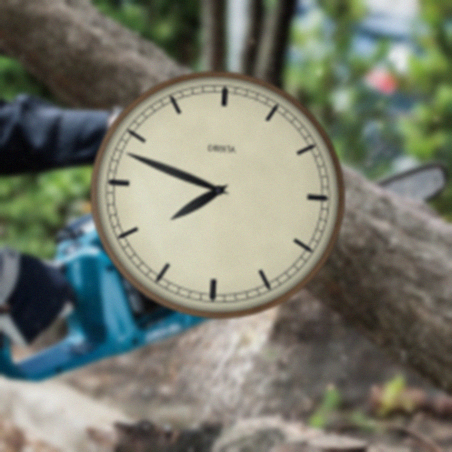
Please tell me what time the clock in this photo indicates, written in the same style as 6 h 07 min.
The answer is 7 h 48 min
